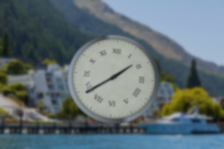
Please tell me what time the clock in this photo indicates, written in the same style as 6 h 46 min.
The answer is 1 h 39 min
